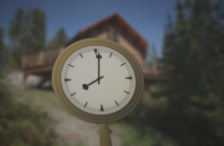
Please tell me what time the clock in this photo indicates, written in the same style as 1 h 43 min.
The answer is 8 h 01 min
